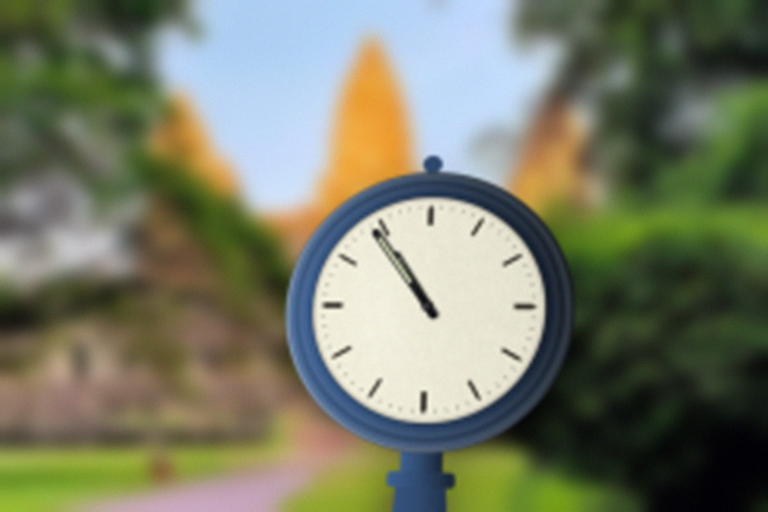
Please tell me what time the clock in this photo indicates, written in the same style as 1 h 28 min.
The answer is 10 h 54 min
